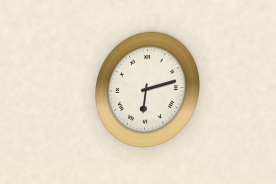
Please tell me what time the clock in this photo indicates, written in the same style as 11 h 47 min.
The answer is 6 h 13 min
